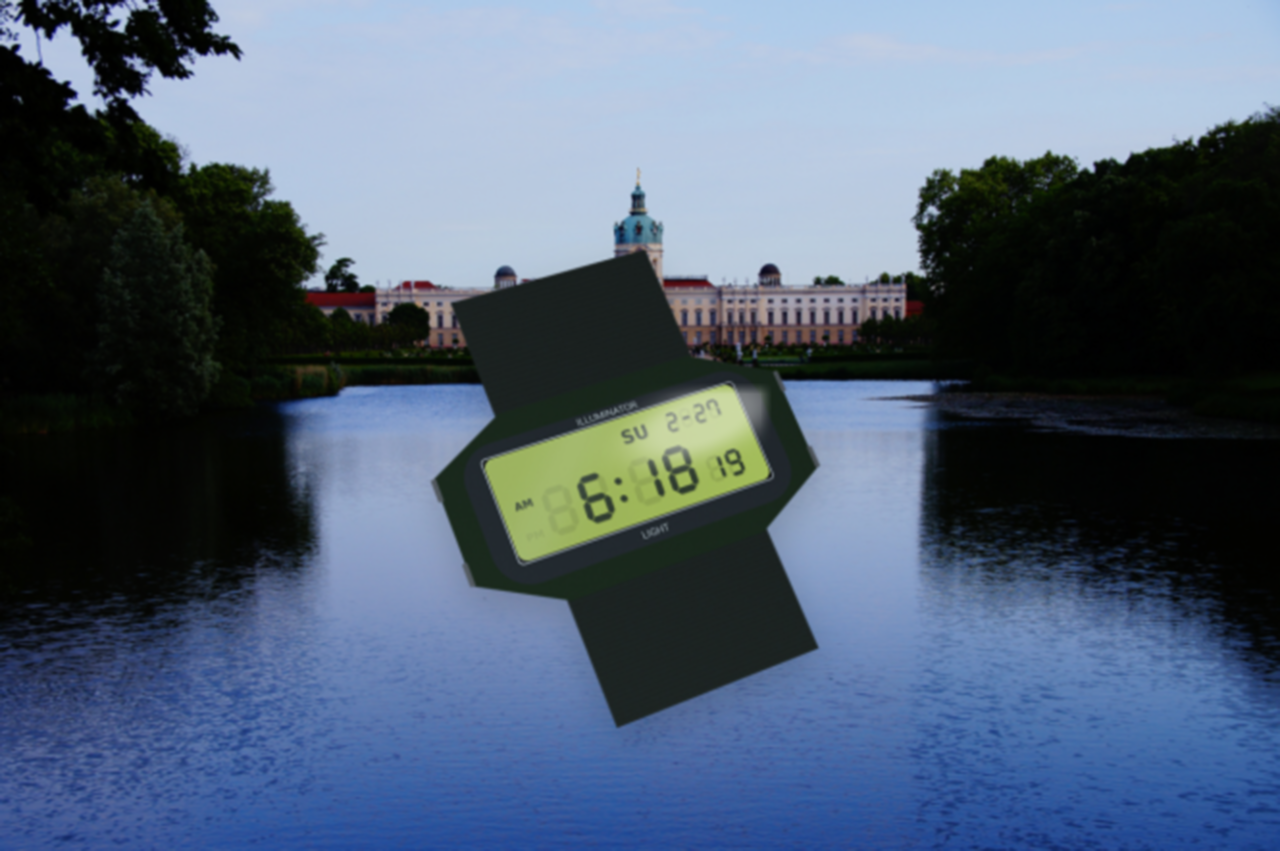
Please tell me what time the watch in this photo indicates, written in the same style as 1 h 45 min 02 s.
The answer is 6 h 18 min 19 s
